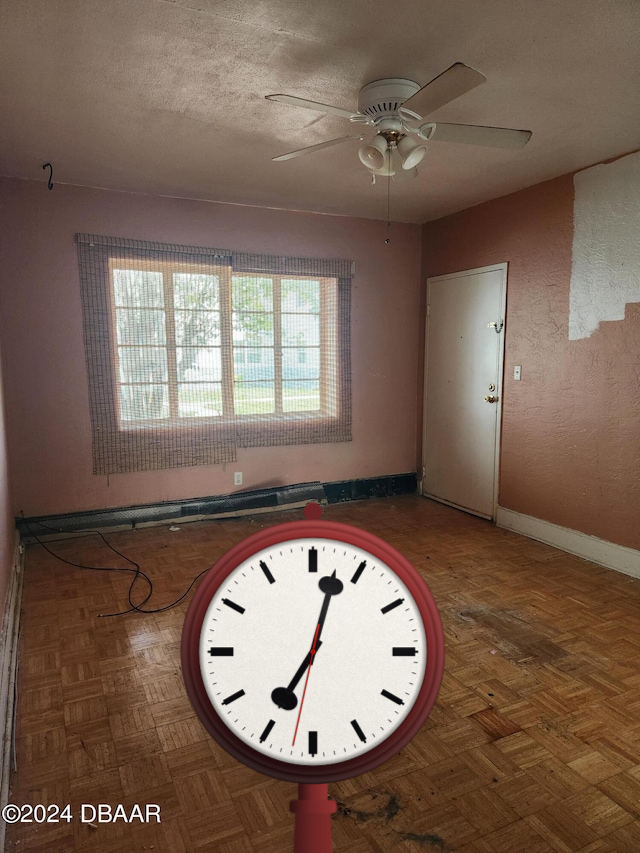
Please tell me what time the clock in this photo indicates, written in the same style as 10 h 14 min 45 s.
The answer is 7 h 02 min 32 s
